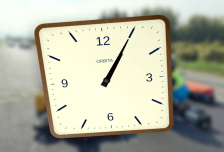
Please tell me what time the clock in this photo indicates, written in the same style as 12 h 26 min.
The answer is 1 h 05 min
